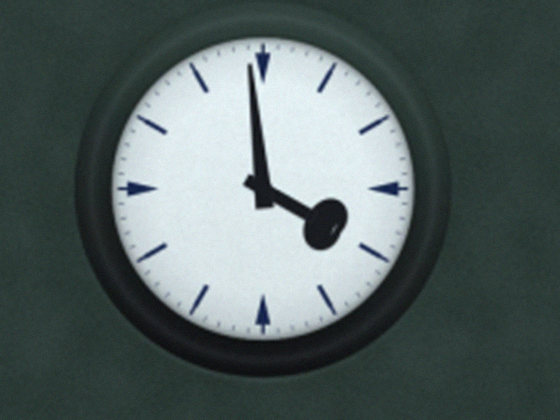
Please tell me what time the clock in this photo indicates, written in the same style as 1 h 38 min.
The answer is 3 h 59 min
